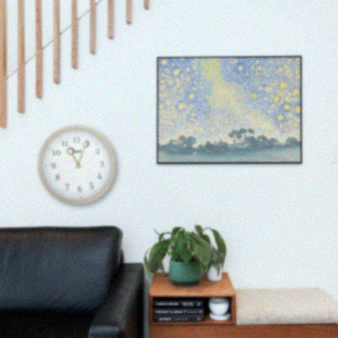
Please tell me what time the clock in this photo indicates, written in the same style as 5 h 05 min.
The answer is 11 h 04 min
